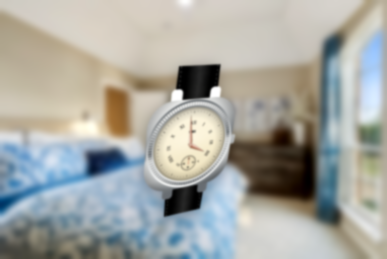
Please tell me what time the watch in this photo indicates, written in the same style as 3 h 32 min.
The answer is 3 h 59 min
